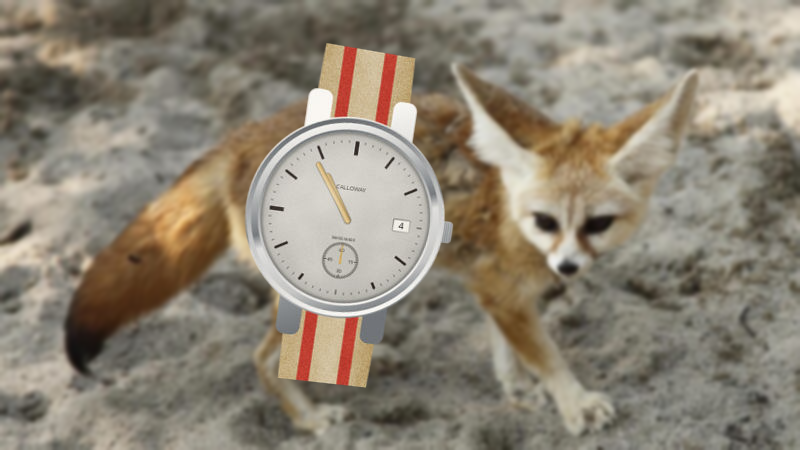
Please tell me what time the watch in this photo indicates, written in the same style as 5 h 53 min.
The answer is 10 h 54 min
